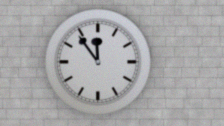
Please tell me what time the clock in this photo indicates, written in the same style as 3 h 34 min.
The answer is 11 h 54 min
